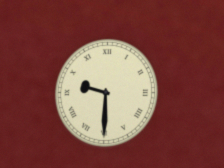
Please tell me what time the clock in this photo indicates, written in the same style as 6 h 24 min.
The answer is 9 h 30 min
